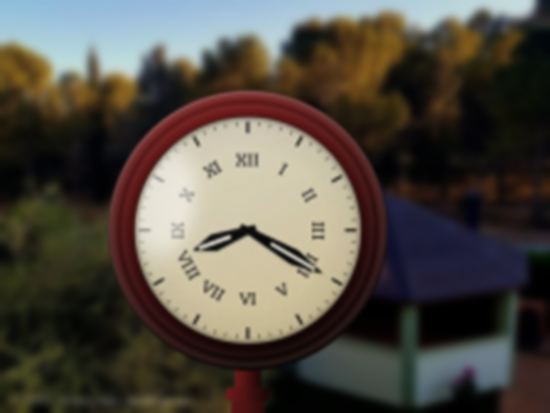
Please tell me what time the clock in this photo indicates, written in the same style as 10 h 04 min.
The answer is 8 h 20 min
